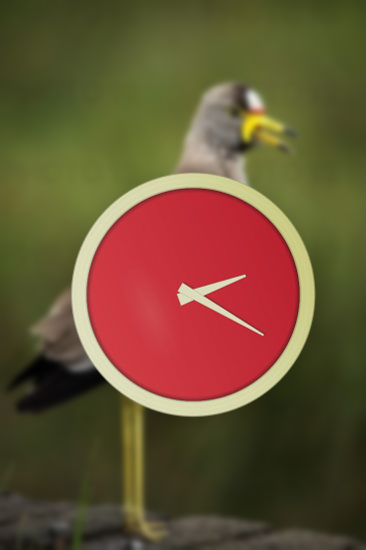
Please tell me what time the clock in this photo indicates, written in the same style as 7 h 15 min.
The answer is 2 h 20 min
